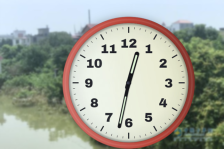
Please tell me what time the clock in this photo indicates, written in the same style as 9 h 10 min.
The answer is 12 h 32 min
